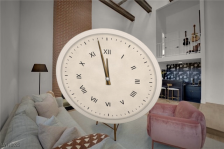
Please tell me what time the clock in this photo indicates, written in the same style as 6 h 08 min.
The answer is 11 h 58 min
